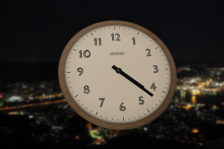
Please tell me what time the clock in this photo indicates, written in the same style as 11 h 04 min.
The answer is 4 h 22 min
